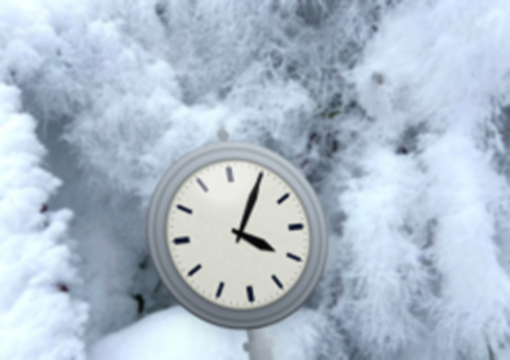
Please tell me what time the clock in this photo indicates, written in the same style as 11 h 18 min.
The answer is 4 h 05 min
